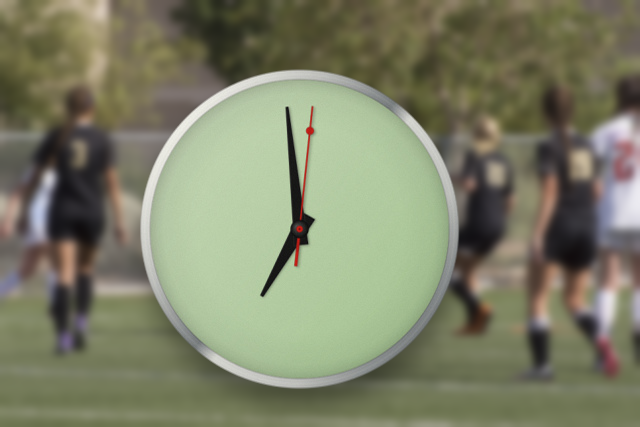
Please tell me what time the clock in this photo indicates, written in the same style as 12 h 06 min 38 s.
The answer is 6 h 59 min 01 s
